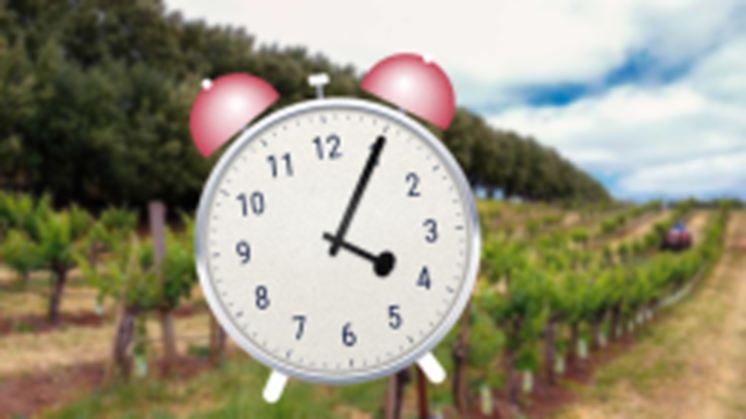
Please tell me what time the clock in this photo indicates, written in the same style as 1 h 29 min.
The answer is 4 h 05 min
